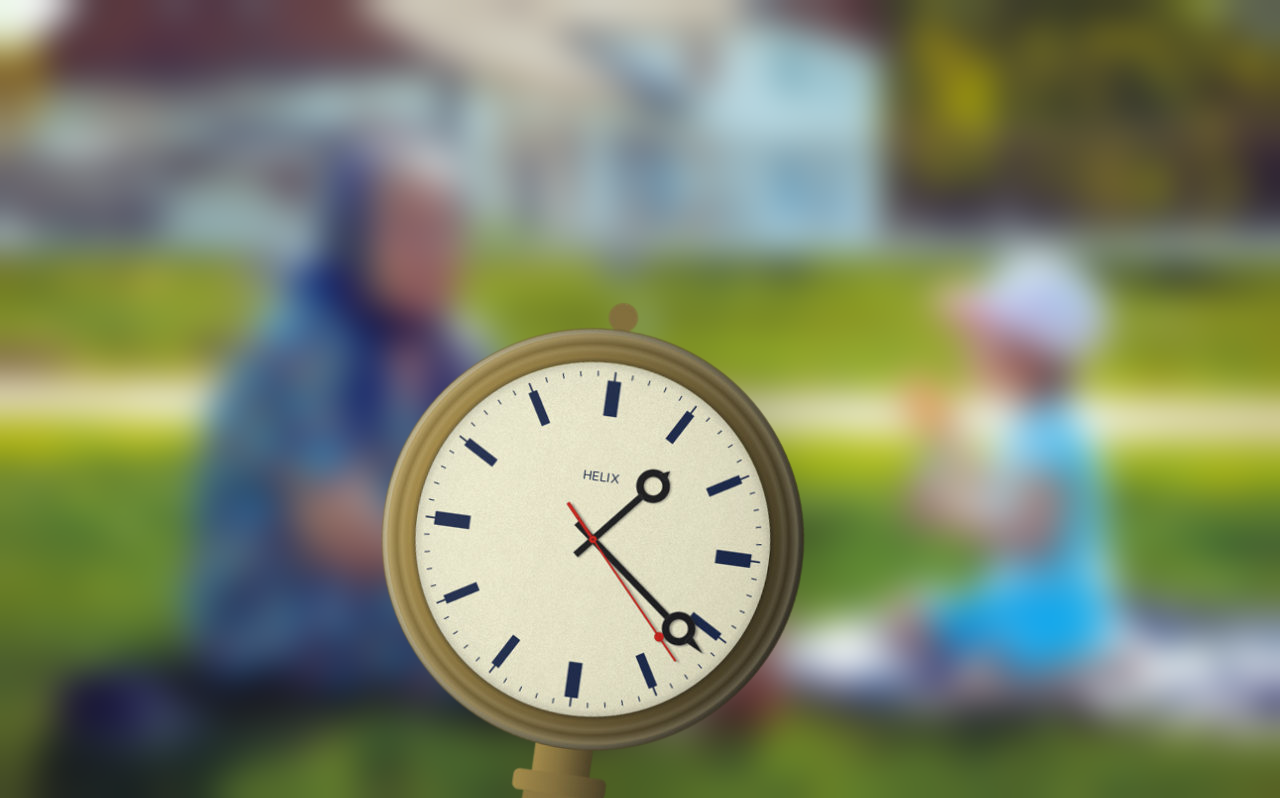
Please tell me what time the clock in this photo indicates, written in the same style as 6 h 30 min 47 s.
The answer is 1 h 21 min 23 s
